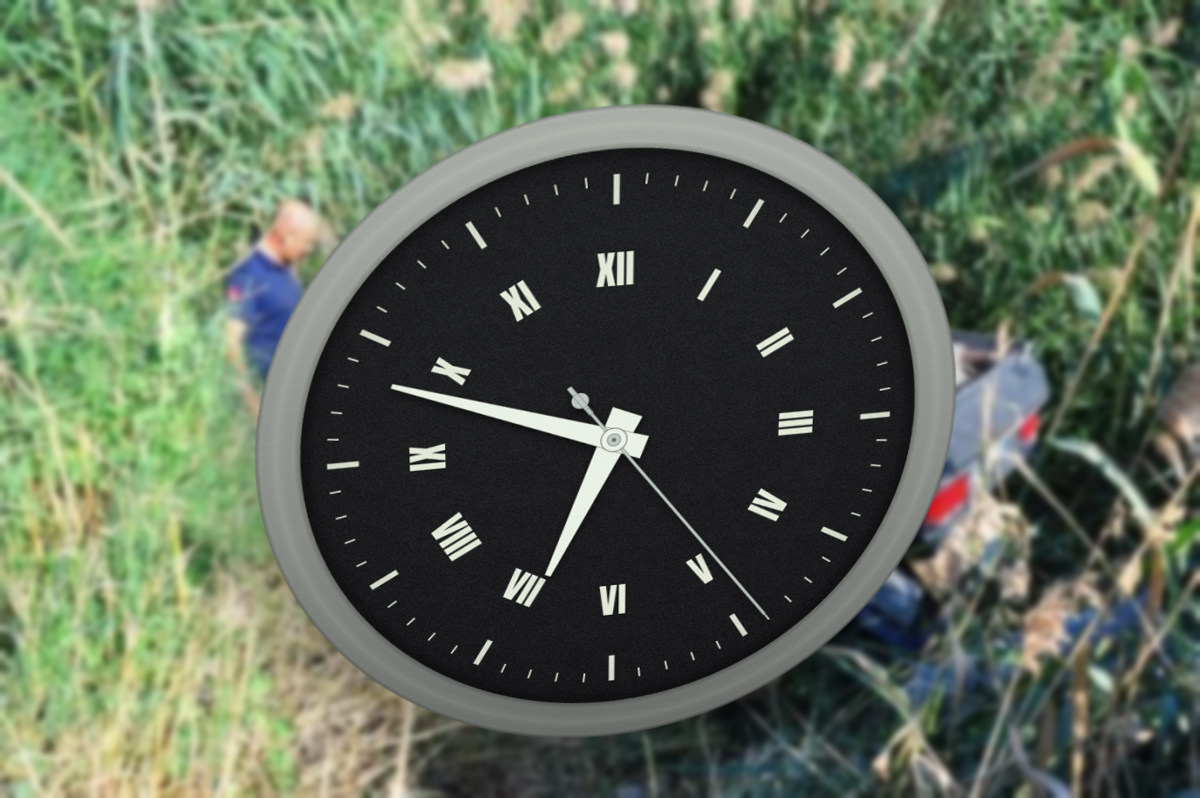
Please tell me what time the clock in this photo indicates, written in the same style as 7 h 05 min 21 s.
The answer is 6 h 48 min 24 s
